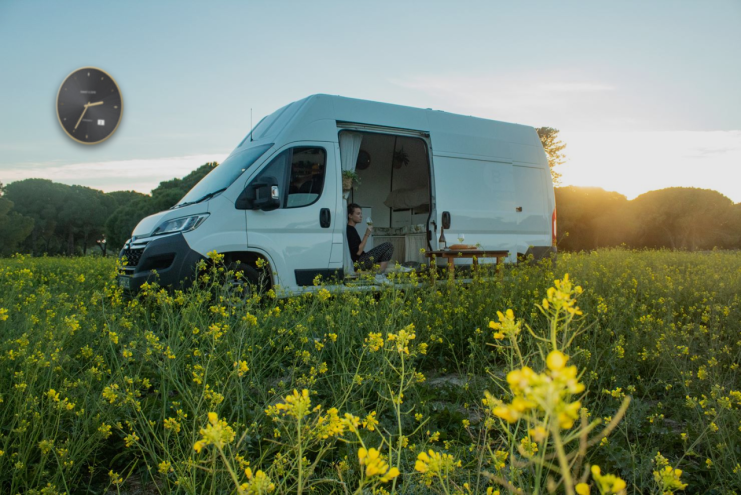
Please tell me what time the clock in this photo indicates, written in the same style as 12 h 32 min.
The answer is 2 h 35 min
